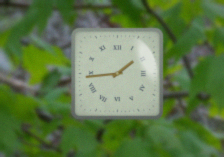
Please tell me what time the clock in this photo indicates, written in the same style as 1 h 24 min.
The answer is 1 h 44 min
